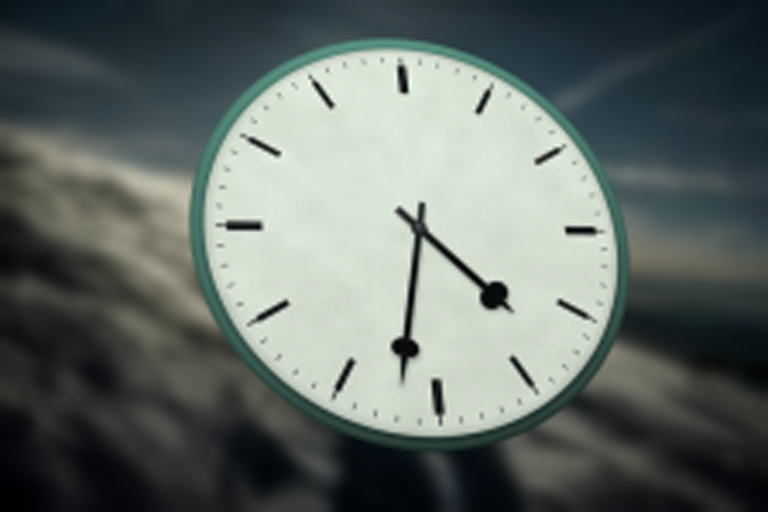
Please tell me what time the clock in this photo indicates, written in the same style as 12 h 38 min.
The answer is 4 h 32 min
